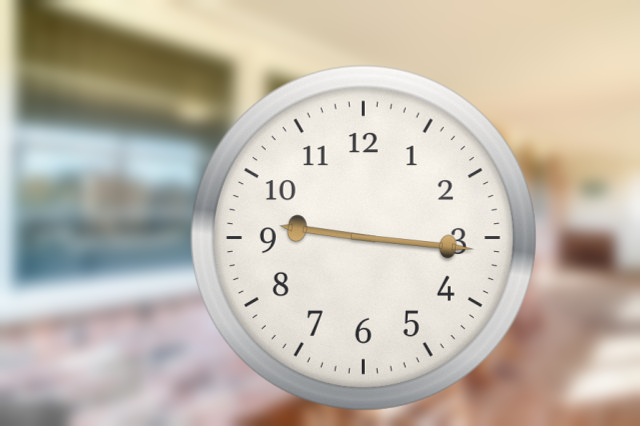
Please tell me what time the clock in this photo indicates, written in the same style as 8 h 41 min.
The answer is 9 h 16 min
